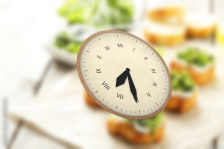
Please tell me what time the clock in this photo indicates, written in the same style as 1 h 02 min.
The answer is 7 h 30 min
